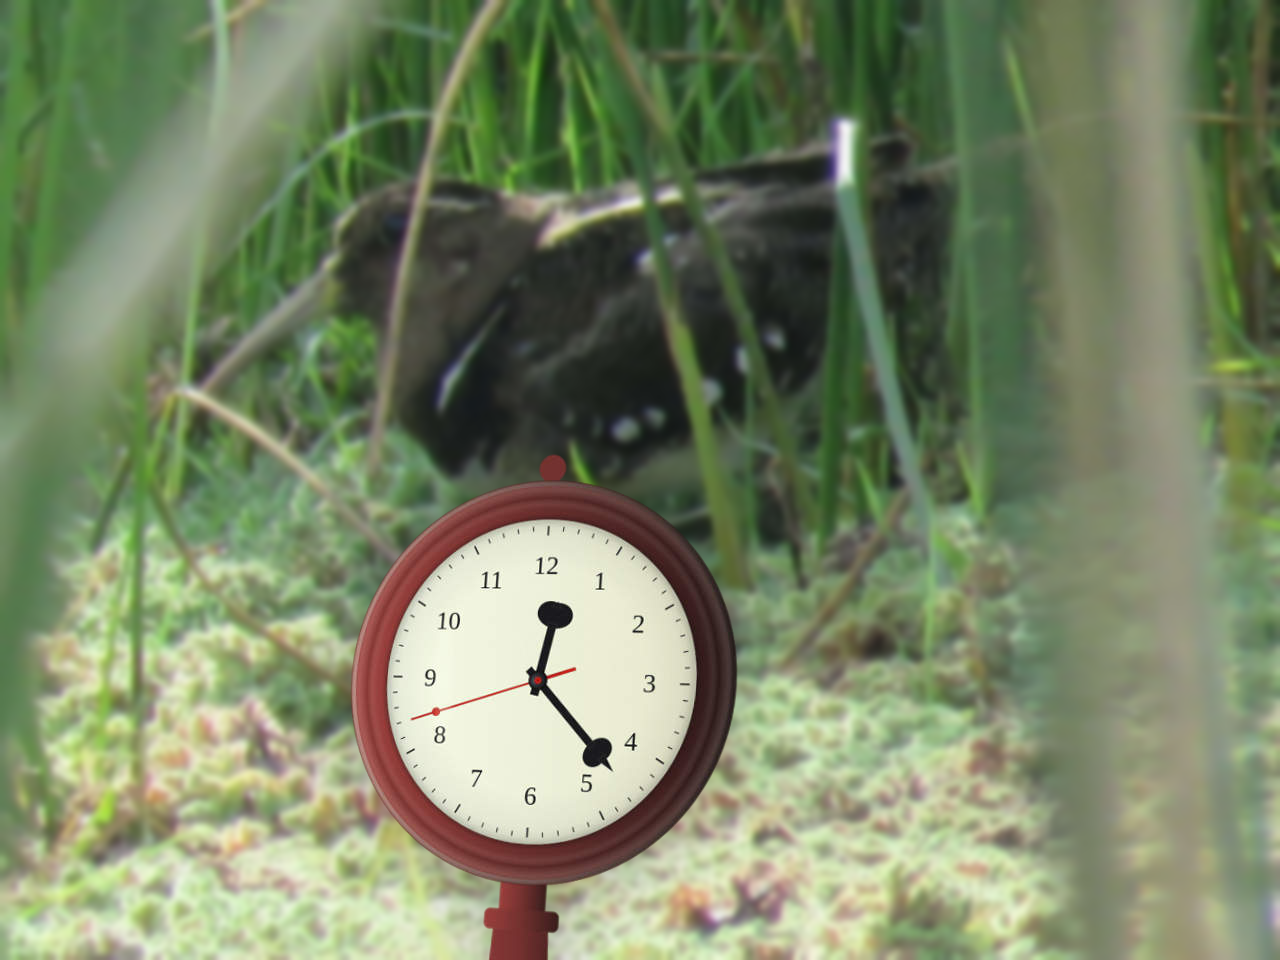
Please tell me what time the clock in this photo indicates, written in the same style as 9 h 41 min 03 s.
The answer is 12 h 22 min 42 s
